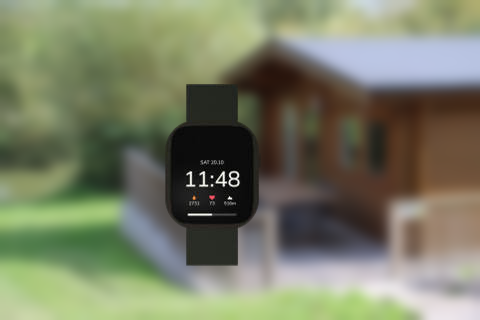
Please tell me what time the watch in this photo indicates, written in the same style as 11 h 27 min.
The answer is 11 h 48 min
